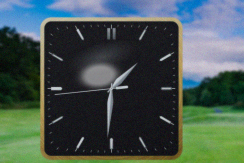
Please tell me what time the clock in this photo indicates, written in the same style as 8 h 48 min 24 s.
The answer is 1 h 30 min 44 s
